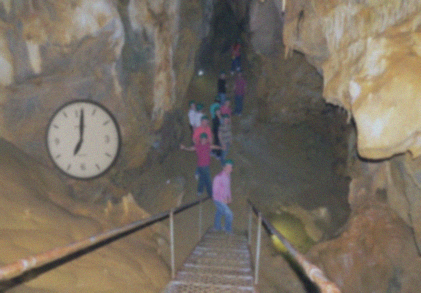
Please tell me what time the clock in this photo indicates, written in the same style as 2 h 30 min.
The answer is 7 h 01 min
